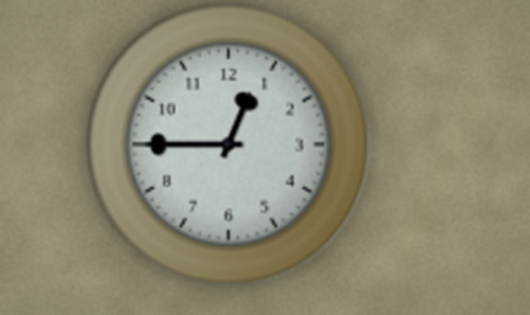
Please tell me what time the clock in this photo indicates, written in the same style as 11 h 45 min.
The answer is 12 h 45 min
